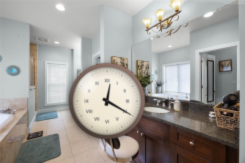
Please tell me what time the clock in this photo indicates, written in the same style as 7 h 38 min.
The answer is 12 h 20 min
